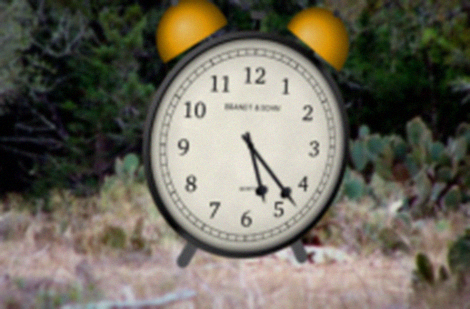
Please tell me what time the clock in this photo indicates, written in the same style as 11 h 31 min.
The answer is 5 h 23 min
